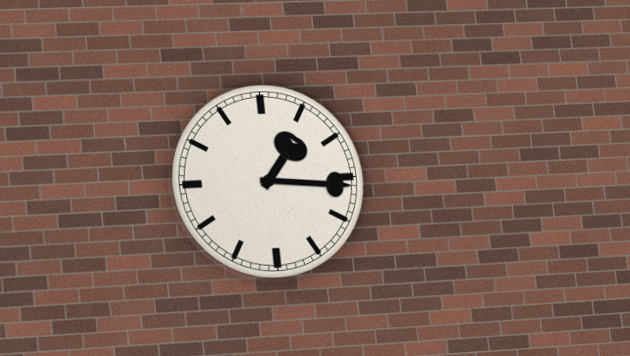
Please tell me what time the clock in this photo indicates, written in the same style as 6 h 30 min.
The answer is 1 h 16 min
